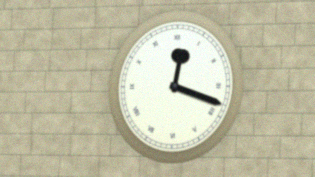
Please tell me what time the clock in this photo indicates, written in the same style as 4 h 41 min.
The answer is 12 h 18 min
